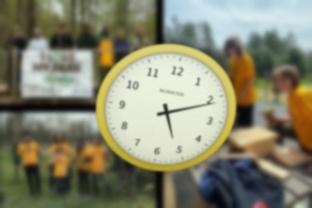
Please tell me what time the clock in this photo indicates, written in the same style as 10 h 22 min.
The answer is 5 h 11 min
